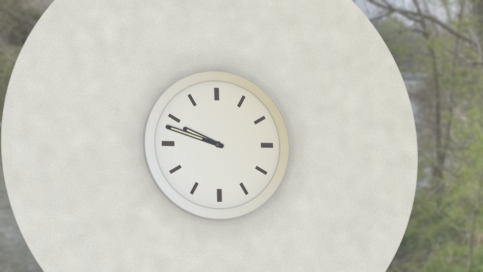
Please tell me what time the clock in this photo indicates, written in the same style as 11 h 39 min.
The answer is 9 h 48 min
